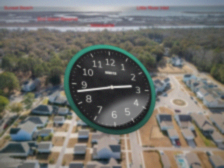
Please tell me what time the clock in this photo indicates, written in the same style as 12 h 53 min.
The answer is 2 h 43 min
